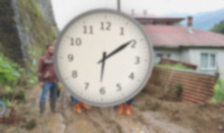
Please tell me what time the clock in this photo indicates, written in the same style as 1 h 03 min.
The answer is 6 h 09 min
